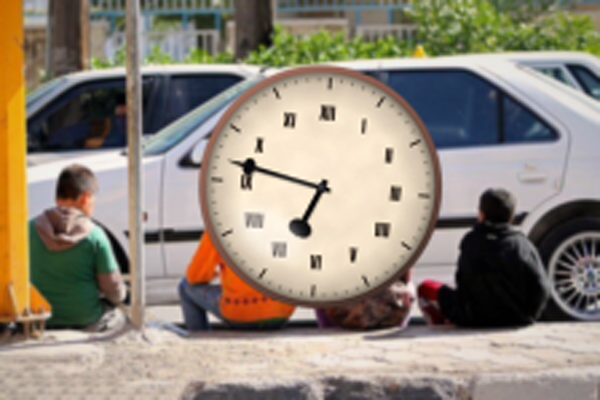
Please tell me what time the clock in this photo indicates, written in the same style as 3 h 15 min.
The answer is 6 h 47 min
